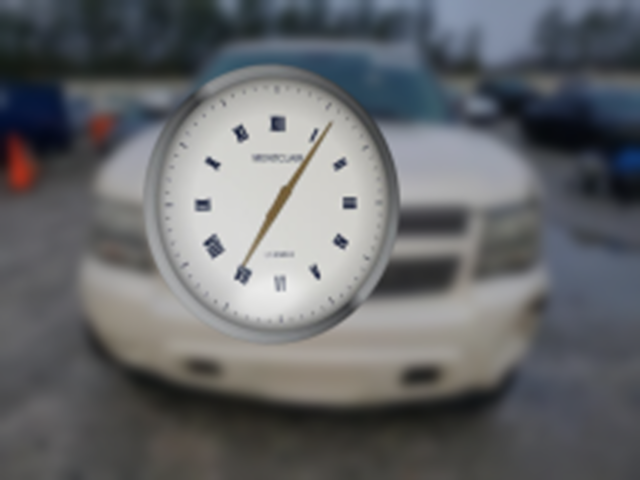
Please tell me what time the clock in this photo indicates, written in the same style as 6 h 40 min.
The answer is 7 h 06 min
